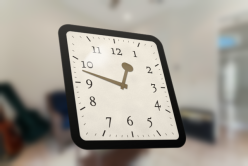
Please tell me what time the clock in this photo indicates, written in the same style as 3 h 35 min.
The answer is 12 h 48 min
